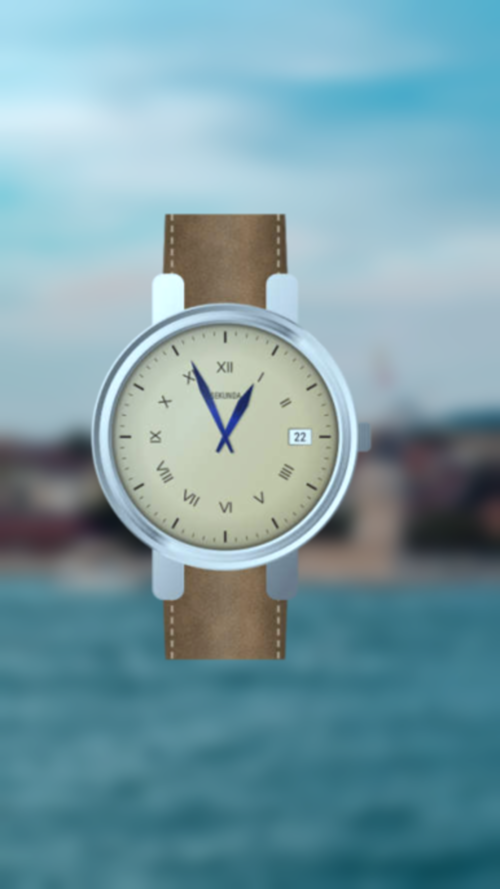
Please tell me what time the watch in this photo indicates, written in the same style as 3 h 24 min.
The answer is 12 h 56 min
